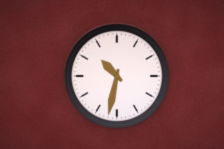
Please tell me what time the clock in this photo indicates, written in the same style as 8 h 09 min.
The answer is 10 h 32 min
